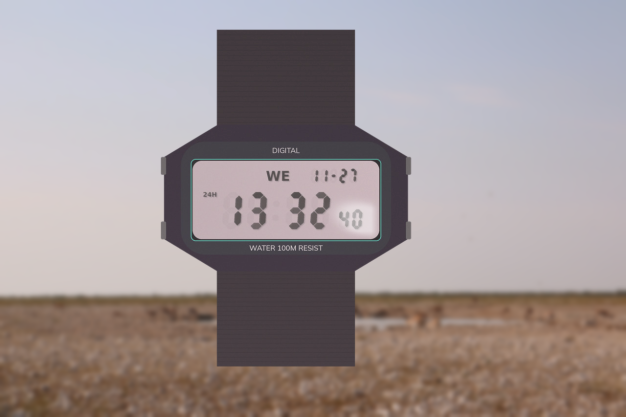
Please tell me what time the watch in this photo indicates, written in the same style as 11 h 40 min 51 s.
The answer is 13 h 32 min 40 s
